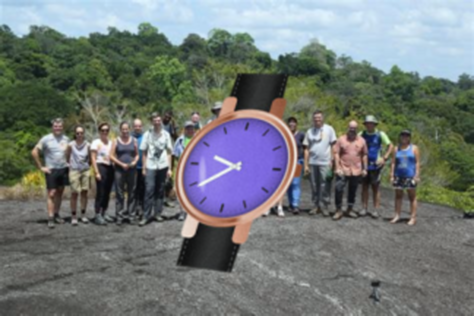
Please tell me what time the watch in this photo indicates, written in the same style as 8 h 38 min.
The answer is 9 h 39 min
